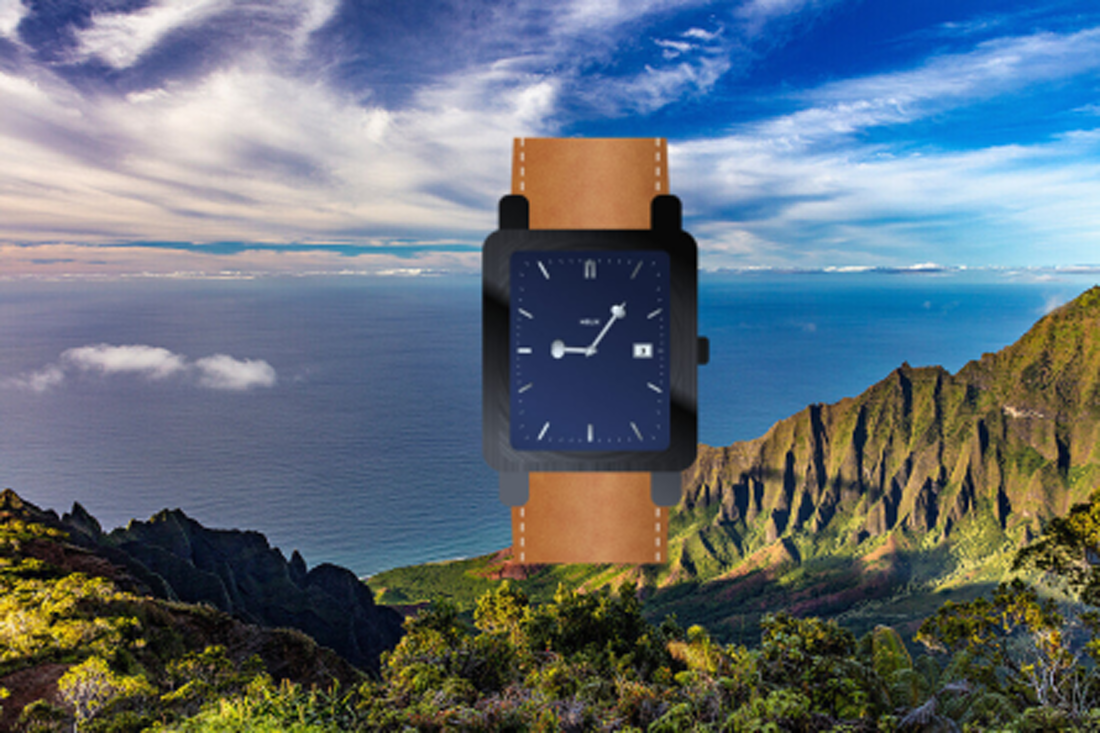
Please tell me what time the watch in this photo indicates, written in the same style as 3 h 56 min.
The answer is 9 h 06 min
